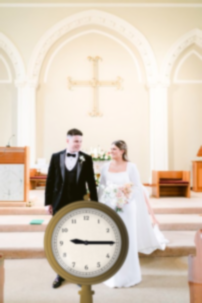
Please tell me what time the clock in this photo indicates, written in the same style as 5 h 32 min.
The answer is 9 h 15 min
